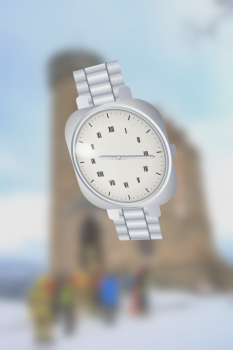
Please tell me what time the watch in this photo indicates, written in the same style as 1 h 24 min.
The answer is 9 h 16 min
